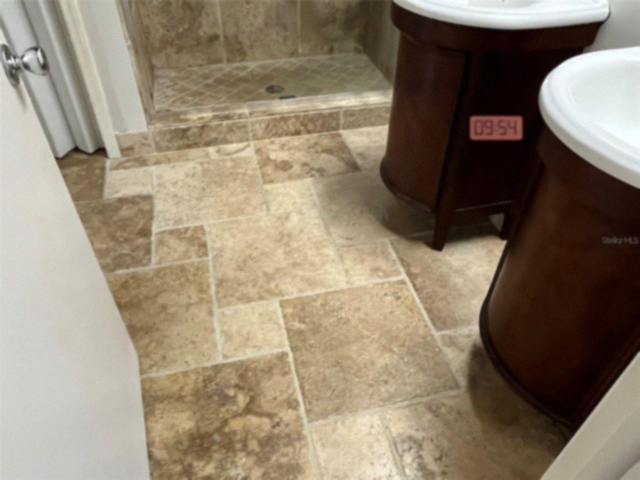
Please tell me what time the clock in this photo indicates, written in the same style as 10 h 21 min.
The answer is 9 h 54 min
